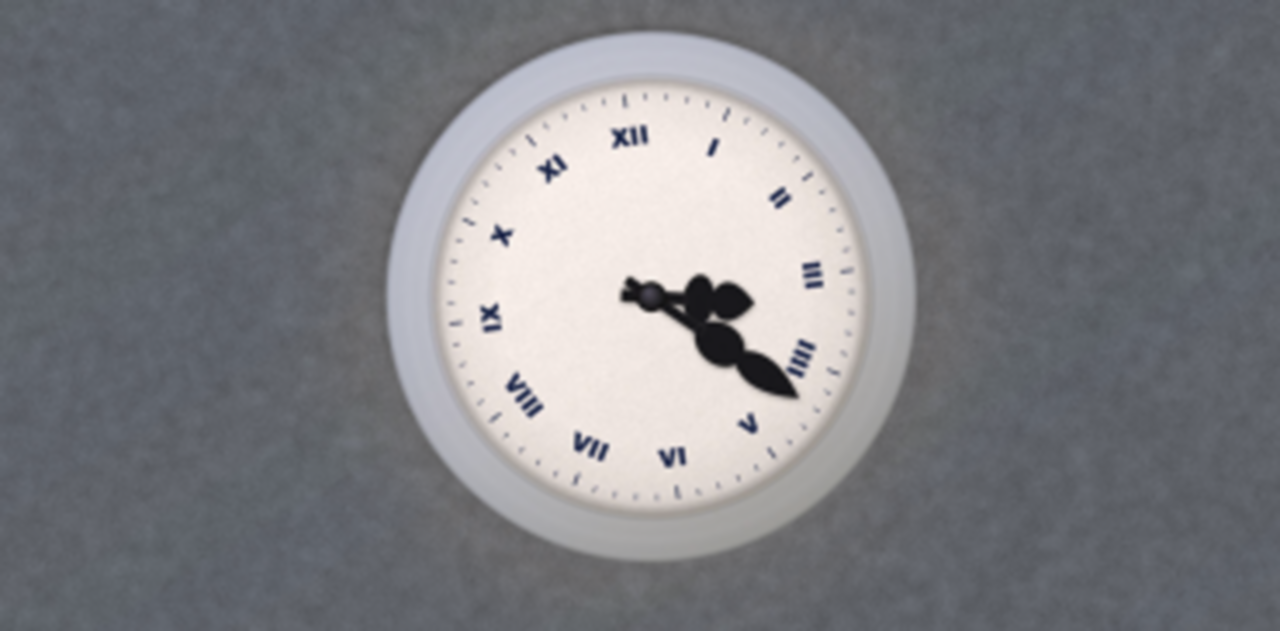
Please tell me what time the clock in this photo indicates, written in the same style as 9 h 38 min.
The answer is 3 h 22 min
